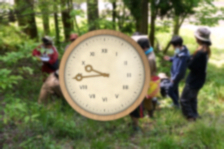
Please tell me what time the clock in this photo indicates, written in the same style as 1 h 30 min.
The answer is 9 h 44 min
